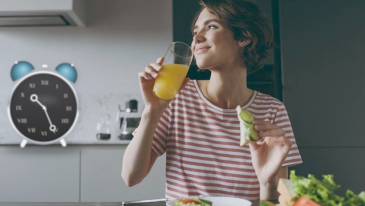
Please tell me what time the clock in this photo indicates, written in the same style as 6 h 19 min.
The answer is 10 h 26 min
